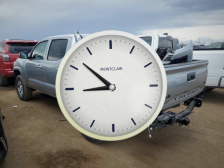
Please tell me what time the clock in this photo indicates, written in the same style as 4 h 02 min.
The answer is 8 h 52 min
